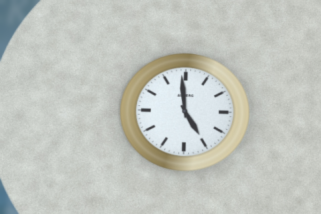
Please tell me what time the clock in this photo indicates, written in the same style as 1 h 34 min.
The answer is 4 h 59 min
